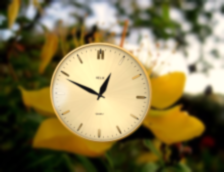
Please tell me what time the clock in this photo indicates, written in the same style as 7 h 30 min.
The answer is 12 h 49 min
